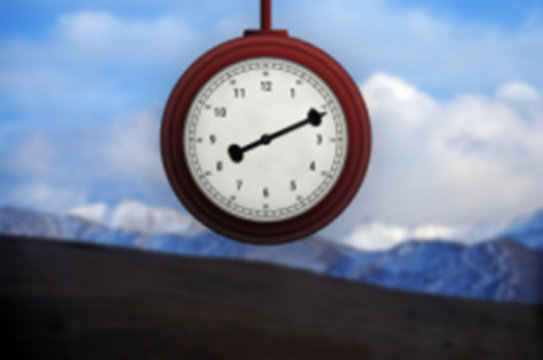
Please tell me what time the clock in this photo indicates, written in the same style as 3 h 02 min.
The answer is 8 h 11 min
